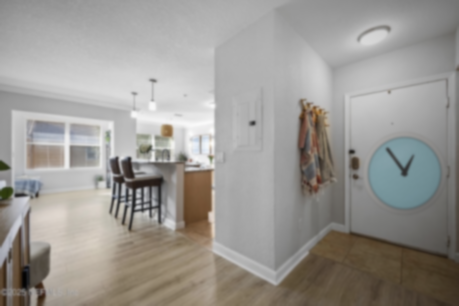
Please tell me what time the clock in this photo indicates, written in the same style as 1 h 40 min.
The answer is 12 h 54 min
